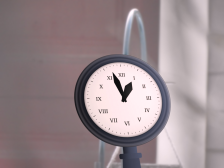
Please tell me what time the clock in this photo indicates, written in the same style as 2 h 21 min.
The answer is 12 h 57 min
